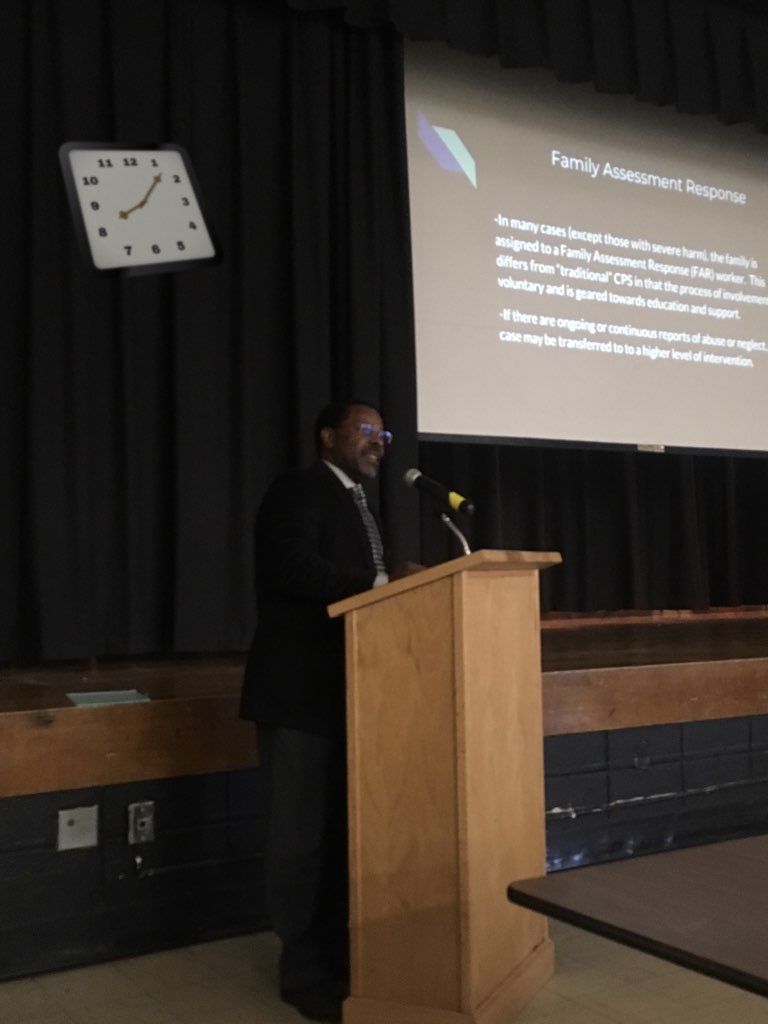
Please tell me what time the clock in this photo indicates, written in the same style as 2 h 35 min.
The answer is 8 h 07 min
